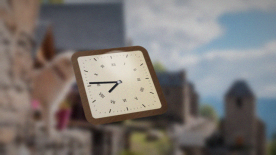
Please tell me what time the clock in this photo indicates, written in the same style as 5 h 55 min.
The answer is 7 h 46 min
